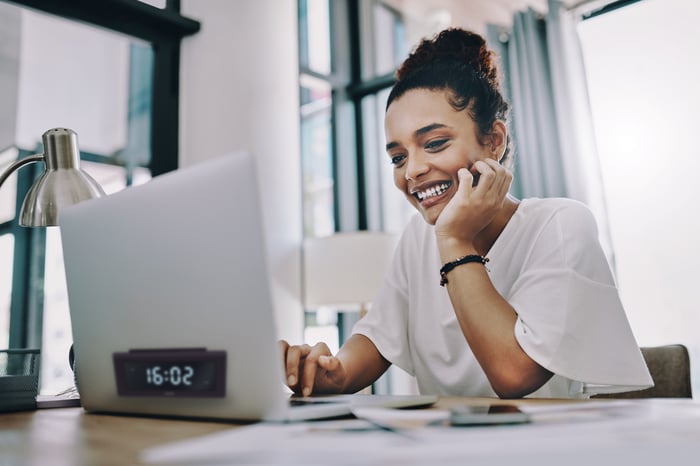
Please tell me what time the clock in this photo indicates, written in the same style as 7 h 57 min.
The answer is 16 h 02 min
